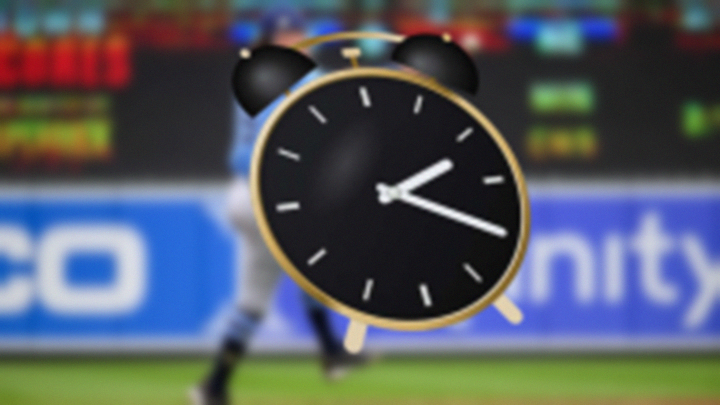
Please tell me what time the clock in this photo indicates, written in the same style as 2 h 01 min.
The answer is 2 h 20 min
